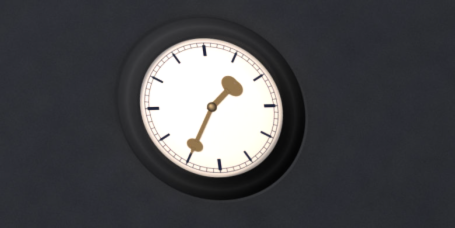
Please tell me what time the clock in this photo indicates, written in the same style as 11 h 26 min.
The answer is 1 h 35 min
